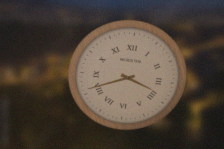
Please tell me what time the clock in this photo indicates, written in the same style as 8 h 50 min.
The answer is 3 h 41 min
